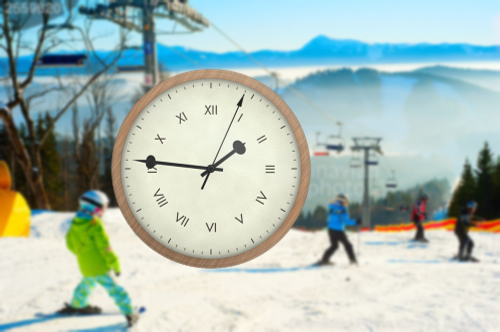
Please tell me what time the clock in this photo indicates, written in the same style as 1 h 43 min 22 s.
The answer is 1 h 46 min 04 s
